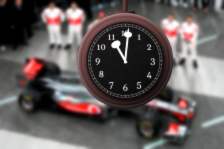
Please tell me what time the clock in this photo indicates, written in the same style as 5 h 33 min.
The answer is 11 h 01 min
